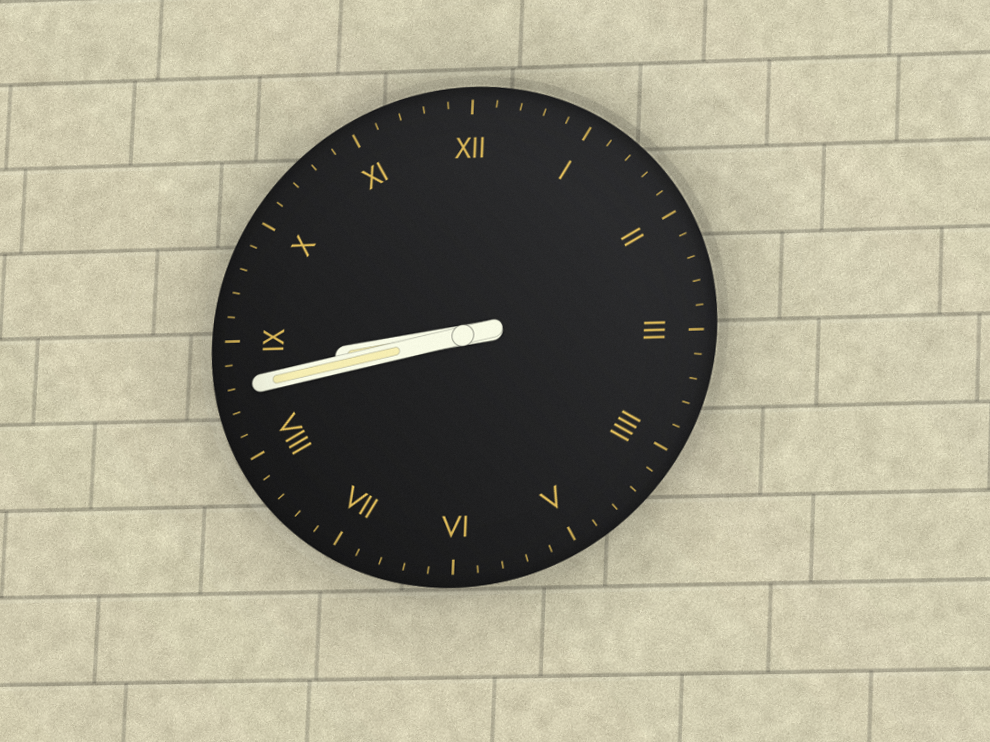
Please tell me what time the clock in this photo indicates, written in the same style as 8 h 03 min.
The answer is 8 h 43 min
